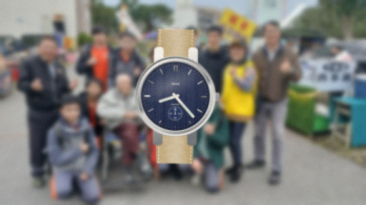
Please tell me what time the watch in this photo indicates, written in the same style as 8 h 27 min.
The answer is 8 h 23 min
